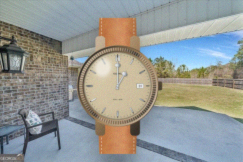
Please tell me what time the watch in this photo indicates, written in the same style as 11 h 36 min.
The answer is 1 h 00 min
